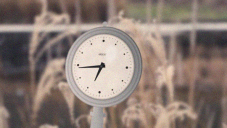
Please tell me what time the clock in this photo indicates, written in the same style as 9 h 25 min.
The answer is 6 h 44 min
